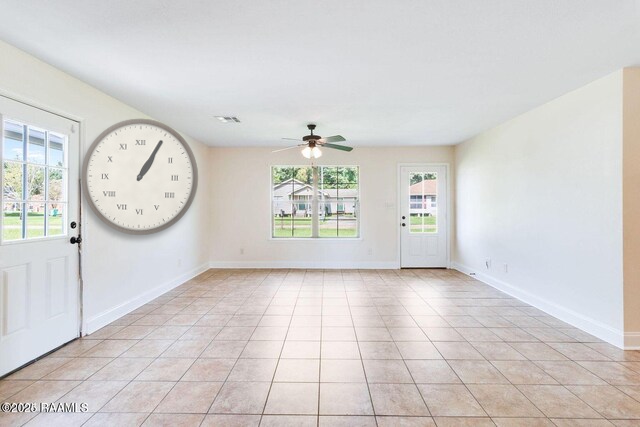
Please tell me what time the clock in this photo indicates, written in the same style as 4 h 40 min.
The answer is 1 h 05 min
